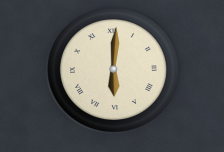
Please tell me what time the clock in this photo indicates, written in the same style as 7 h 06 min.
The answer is 6 h 01 min
